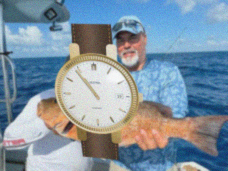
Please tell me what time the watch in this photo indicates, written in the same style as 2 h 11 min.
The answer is 10 h 54 min
